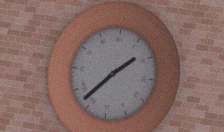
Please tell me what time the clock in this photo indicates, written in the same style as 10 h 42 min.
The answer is 1 h 37 min
